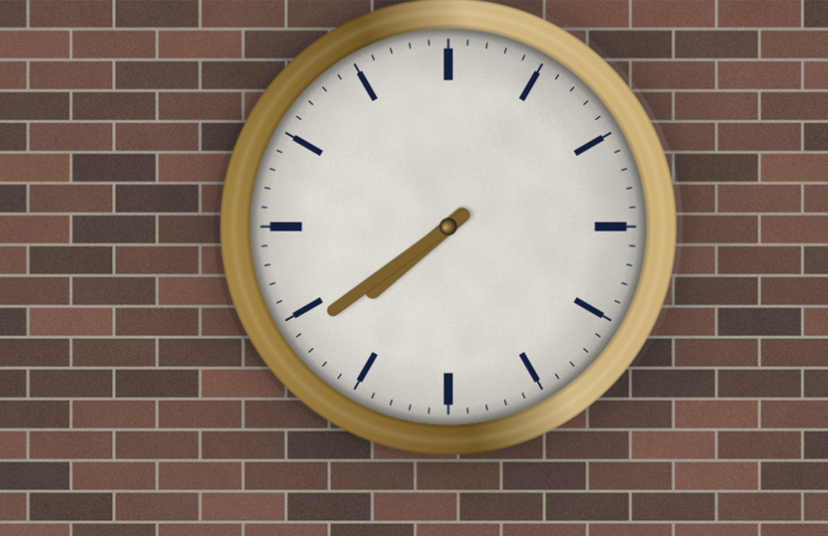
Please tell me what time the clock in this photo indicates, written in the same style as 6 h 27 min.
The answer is 7 h 39 min
